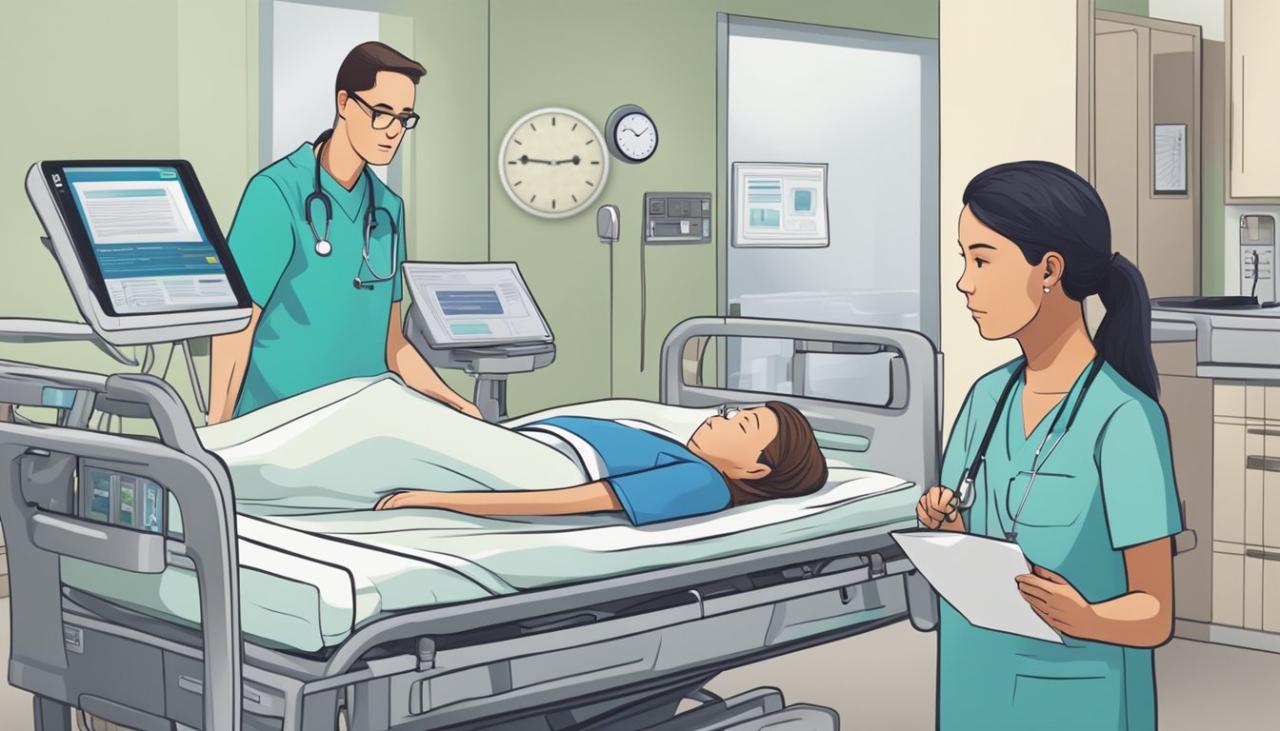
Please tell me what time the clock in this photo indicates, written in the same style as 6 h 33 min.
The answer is 2 h 46 min
